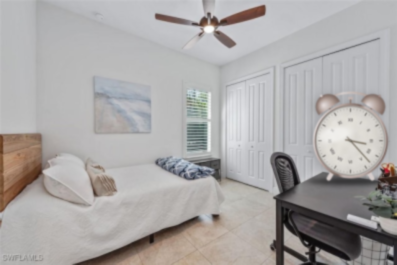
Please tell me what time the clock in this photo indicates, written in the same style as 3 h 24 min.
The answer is 3 h 23 min
